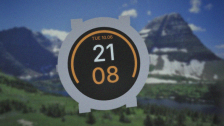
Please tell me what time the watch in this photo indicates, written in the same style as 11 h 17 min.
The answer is 21 h 08 min
